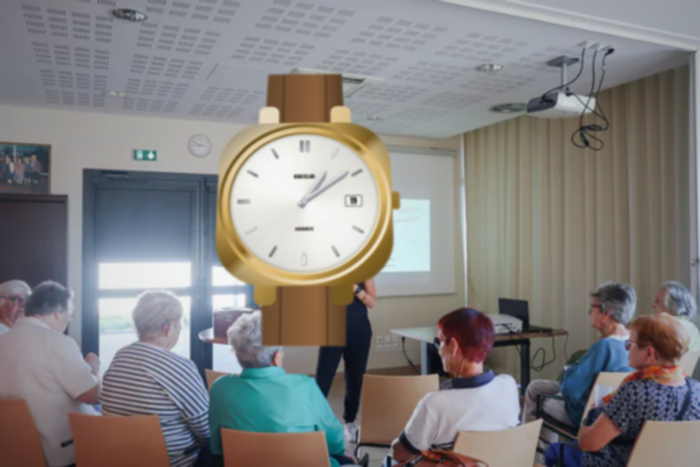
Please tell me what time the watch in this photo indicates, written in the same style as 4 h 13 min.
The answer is 1 h 09 min
